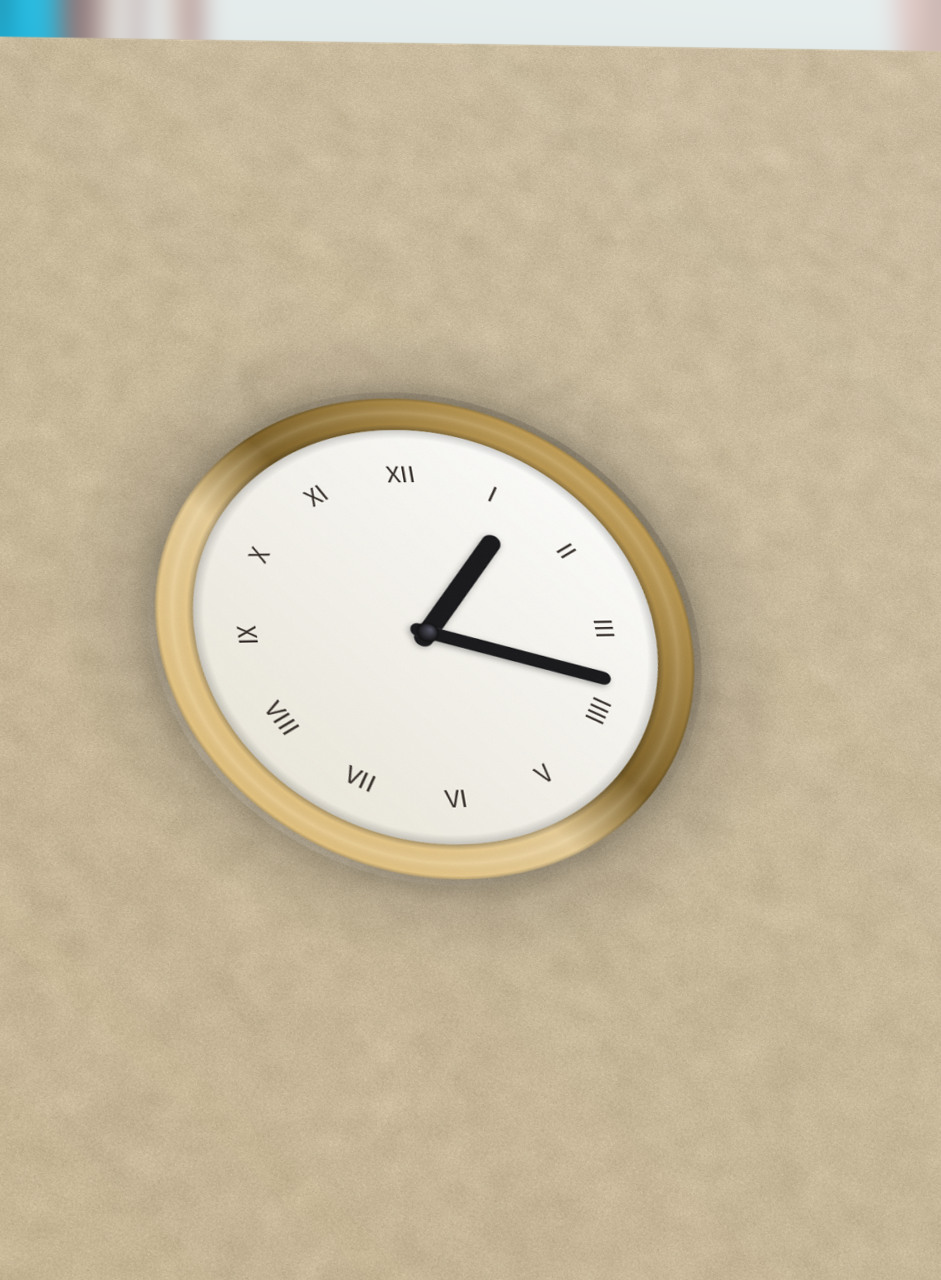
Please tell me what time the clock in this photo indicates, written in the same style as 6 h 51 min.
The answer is 1 h 18 min
